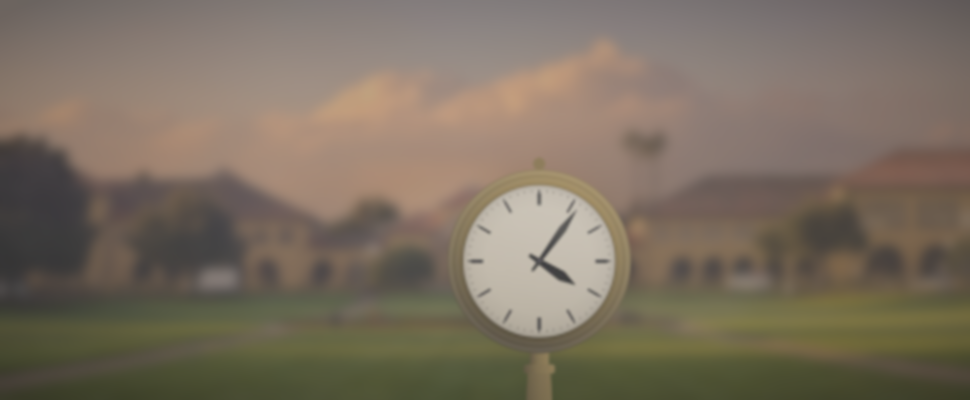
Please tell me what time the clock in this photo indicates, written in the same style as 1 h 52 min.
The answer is 4 h 06 min
